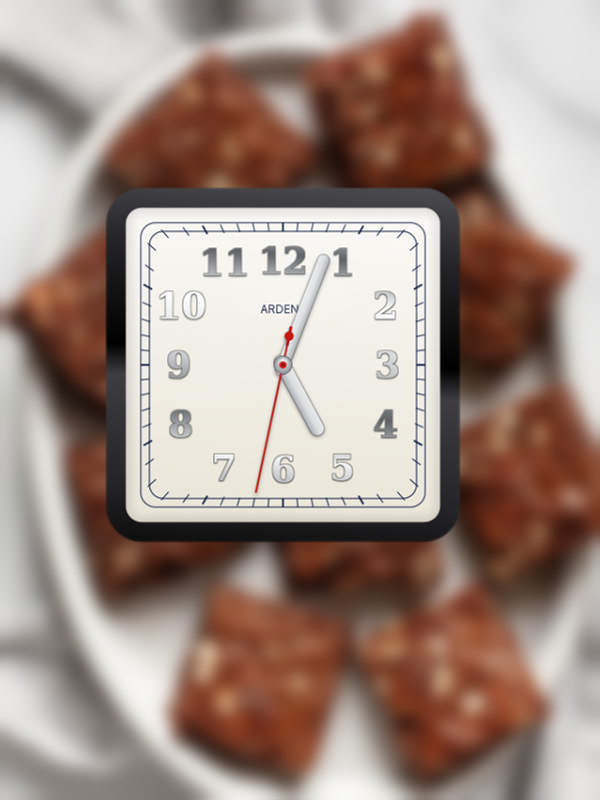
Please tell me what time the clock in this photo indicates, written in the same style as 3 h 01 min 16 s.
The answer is 5 h 03 min 32 s
